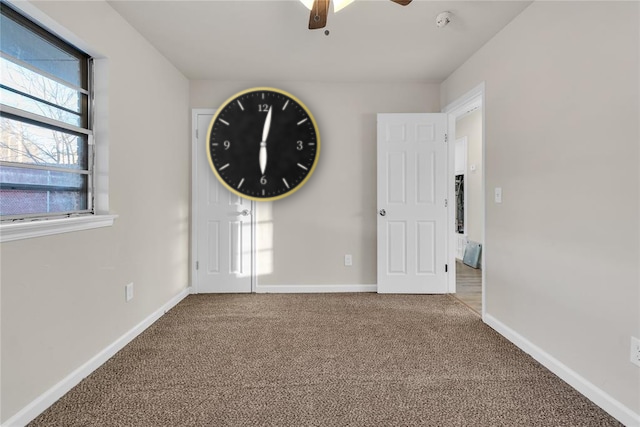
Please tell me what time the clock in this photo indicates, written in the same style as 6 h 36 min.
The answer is 6 h 02 min
